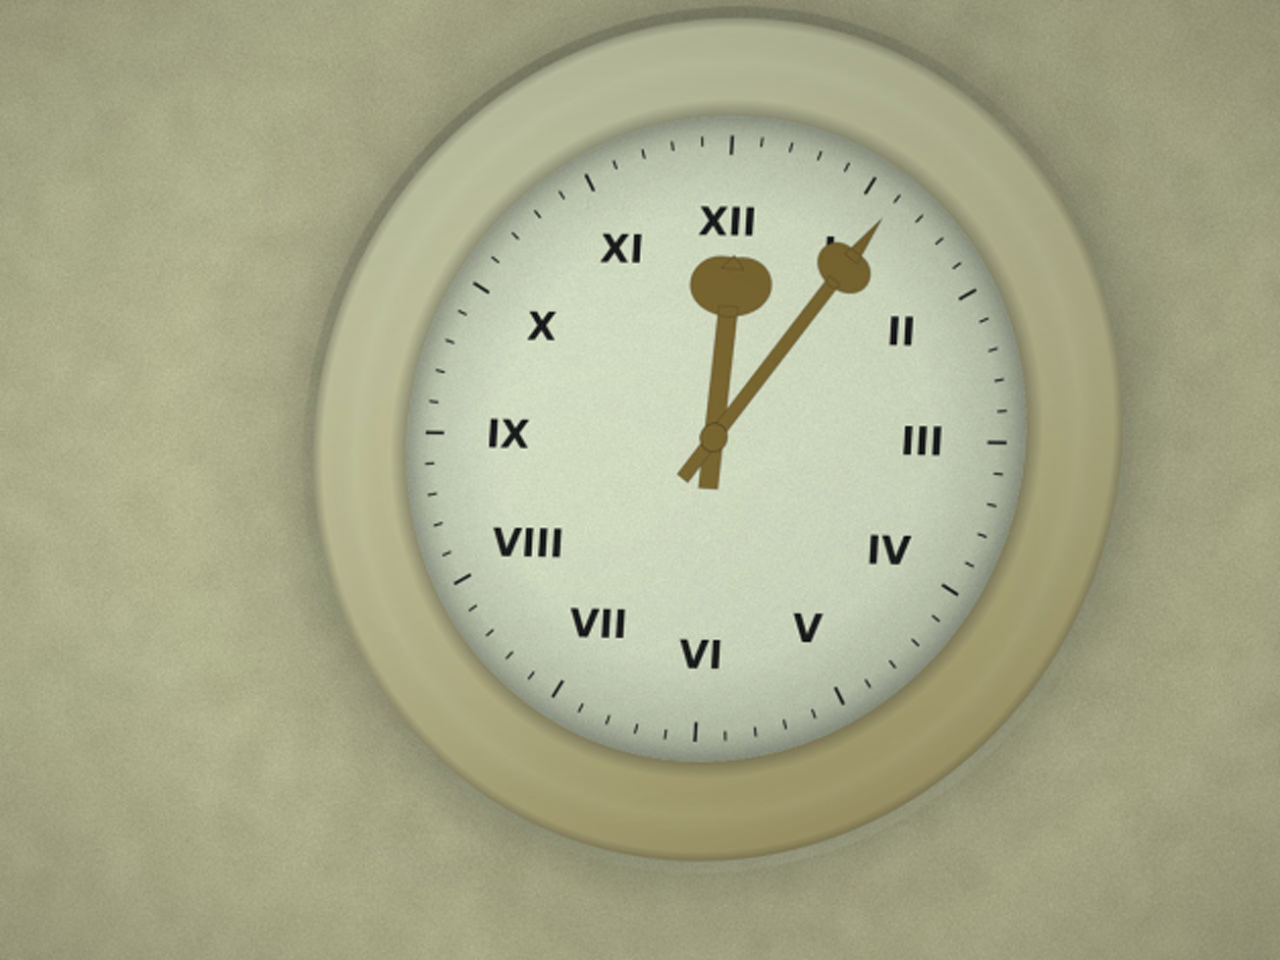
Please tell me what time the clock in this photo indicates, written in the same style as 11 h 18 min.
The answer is 12 h 06 min
